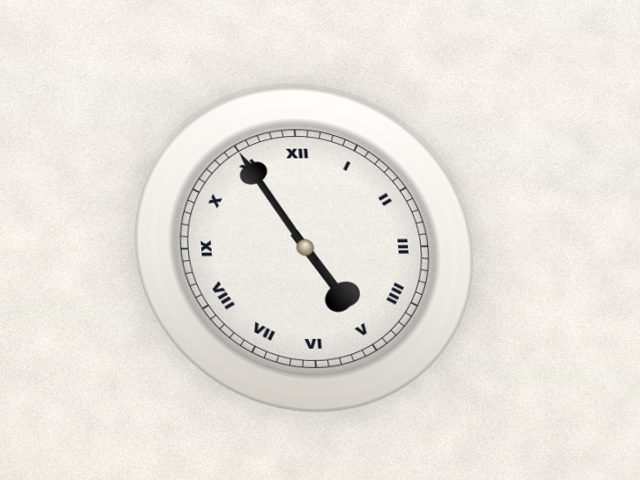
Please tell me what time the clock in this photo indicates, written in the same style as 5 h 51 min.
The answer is 4 h 55 min
